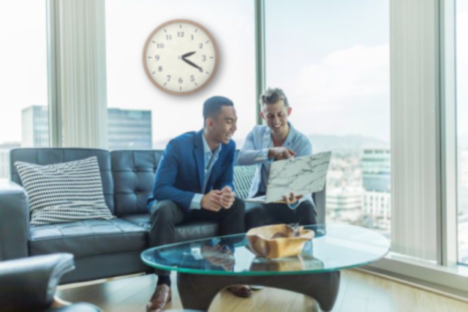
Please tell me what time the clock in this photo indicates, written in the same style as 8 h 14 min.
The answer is 2 h 20 min
